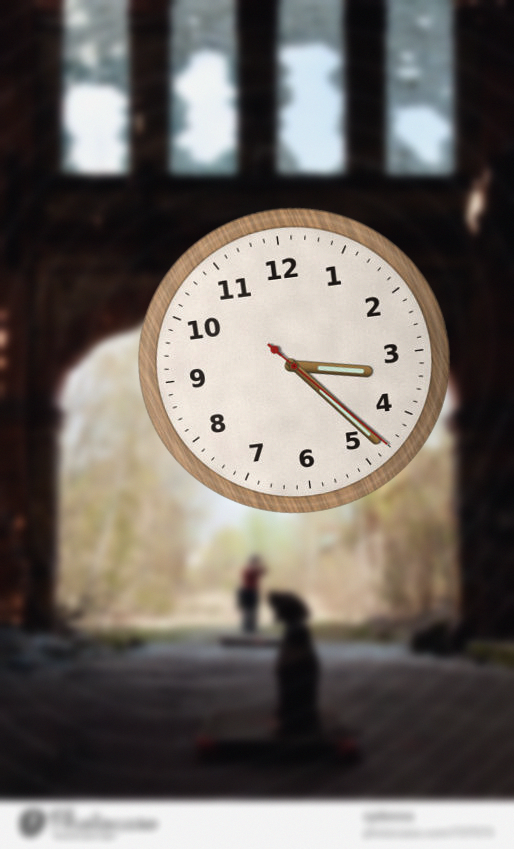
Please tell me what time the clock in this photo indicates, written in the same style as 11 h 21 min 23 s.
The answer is 3 h 23 min 23 s
